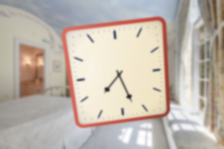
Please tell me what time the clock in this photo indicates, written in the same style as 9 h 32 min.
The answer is 7 h 27 min
